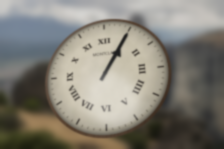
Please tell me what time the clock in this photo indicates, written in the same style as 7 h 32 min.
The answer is 1 h 05 min
